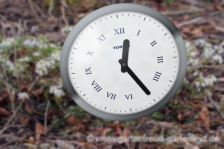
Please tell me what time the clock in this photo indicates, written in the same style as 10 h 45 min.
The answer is 12 h 25 min
